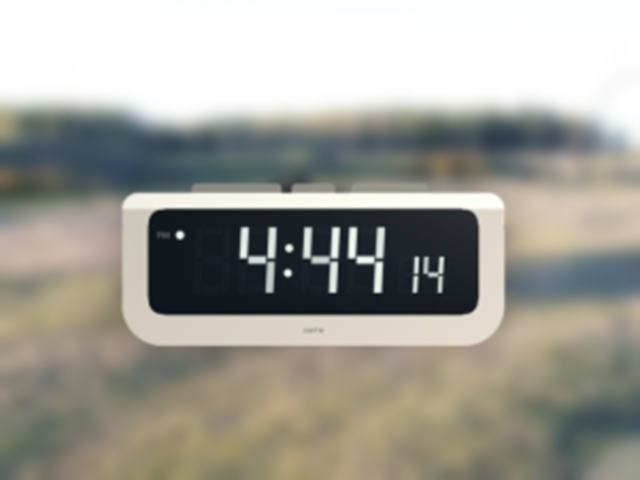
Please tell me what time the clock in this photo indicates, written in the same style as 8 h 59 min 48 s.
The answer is 4 h 44 min 14 s
